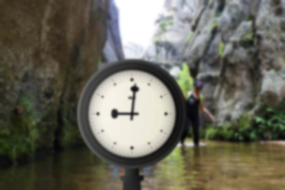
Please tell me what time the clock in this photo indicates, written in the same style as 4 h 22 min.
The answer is 9 h 01 min
